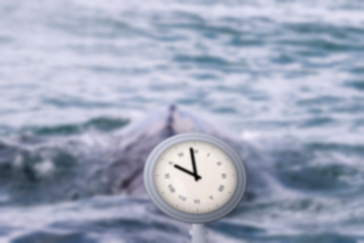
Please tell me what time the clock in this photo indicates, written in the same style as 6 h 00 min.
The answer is 9 h 59 min
